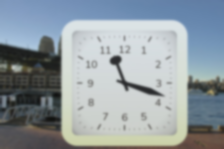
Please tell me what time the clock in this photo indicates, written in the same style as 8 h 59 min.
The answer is 11 h 18 min
